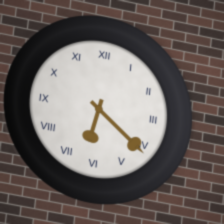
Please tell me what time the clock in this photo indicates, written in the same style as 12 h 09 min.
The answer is 6 h 21 min
